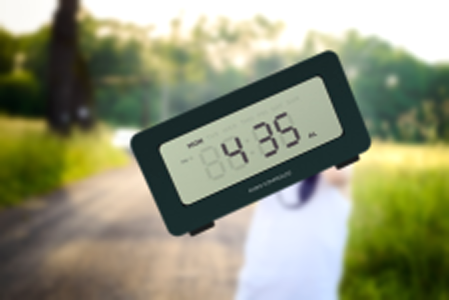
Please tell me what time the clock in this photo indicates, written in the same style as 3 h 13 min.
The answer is 4 h 35 min
